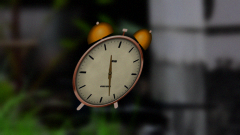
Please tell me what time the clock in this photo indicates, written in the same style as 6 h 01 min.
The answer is 11 h 27 min
